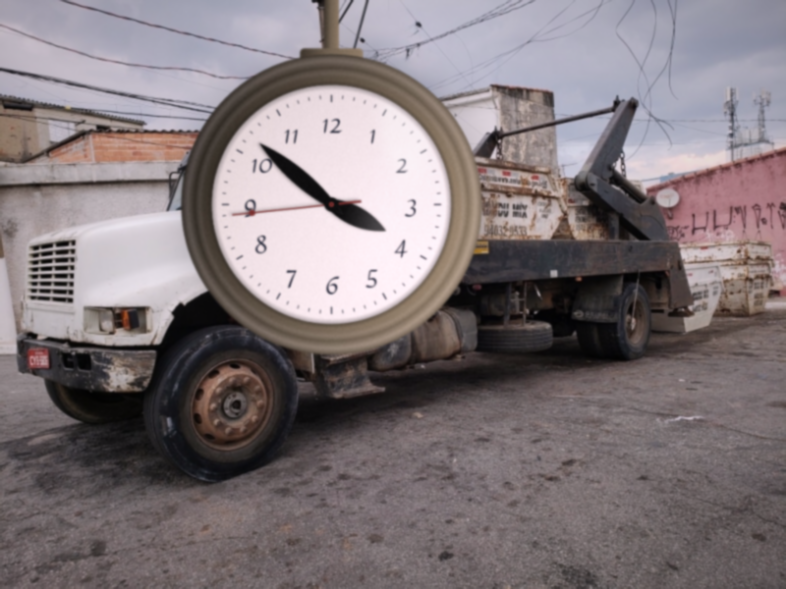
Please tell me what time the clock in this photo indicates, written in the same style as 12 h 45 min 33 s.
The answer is 3 h 51 min 44 s
